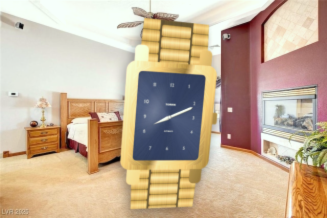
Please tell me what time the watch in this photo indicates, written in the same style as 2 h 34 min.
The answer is 8 h 11 min
